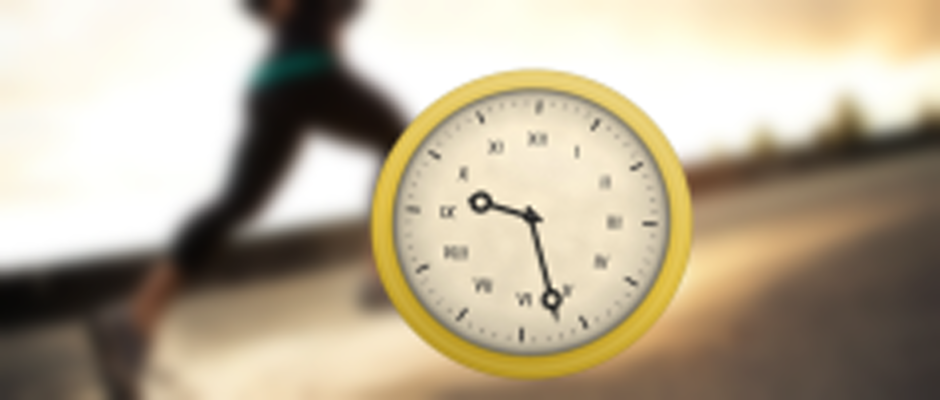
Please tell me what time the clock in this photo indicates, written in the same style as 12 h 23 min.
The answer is 9 h 27 min
